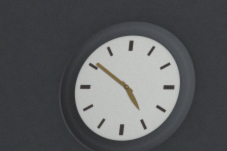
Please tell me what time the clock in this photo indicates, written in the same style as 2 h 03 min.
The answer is 4 h 51 min
